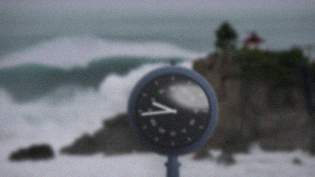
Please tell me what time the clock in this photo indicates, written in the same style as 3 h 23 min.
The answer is 9 h 44 min
